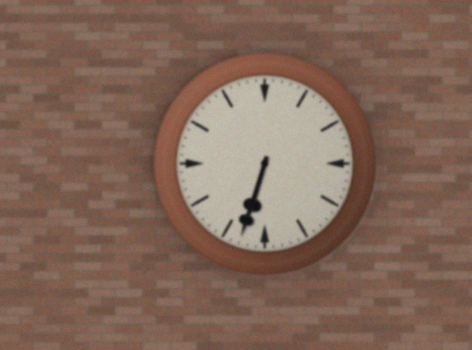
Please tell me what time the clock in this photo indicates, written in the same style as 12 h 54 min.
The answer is 6 h 33 min
